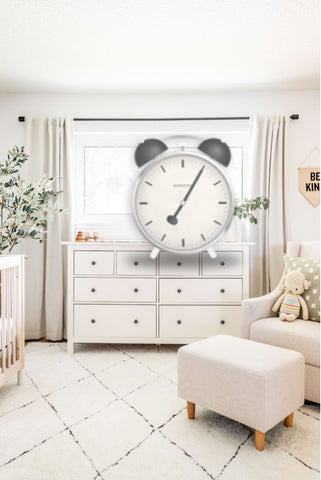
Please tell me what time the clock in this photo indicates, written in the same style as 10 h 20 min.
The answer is 7 h 05 min
